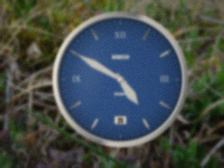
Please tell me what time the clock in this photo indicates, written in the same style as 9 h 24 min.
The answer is 4 h 50 min
